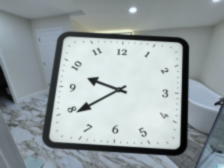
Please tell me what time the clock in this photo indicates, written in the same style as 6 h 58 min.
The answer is 9 h 39 min
